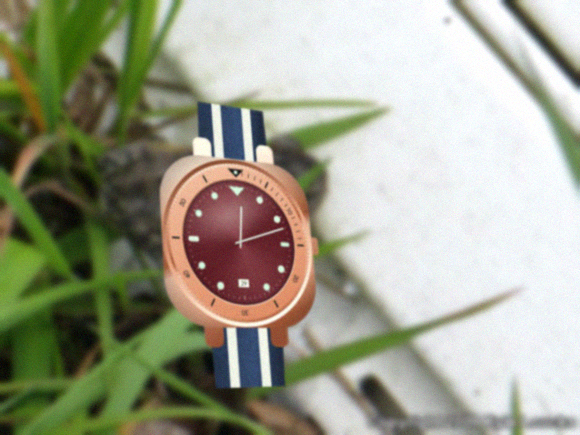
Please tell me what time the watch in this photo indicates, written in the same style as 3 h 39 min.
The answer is 12 h 12 min
